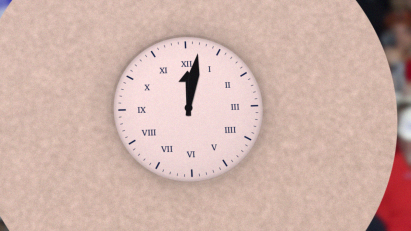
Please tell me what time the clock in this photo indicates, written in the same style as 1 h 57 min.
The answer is 12 h 02 min
